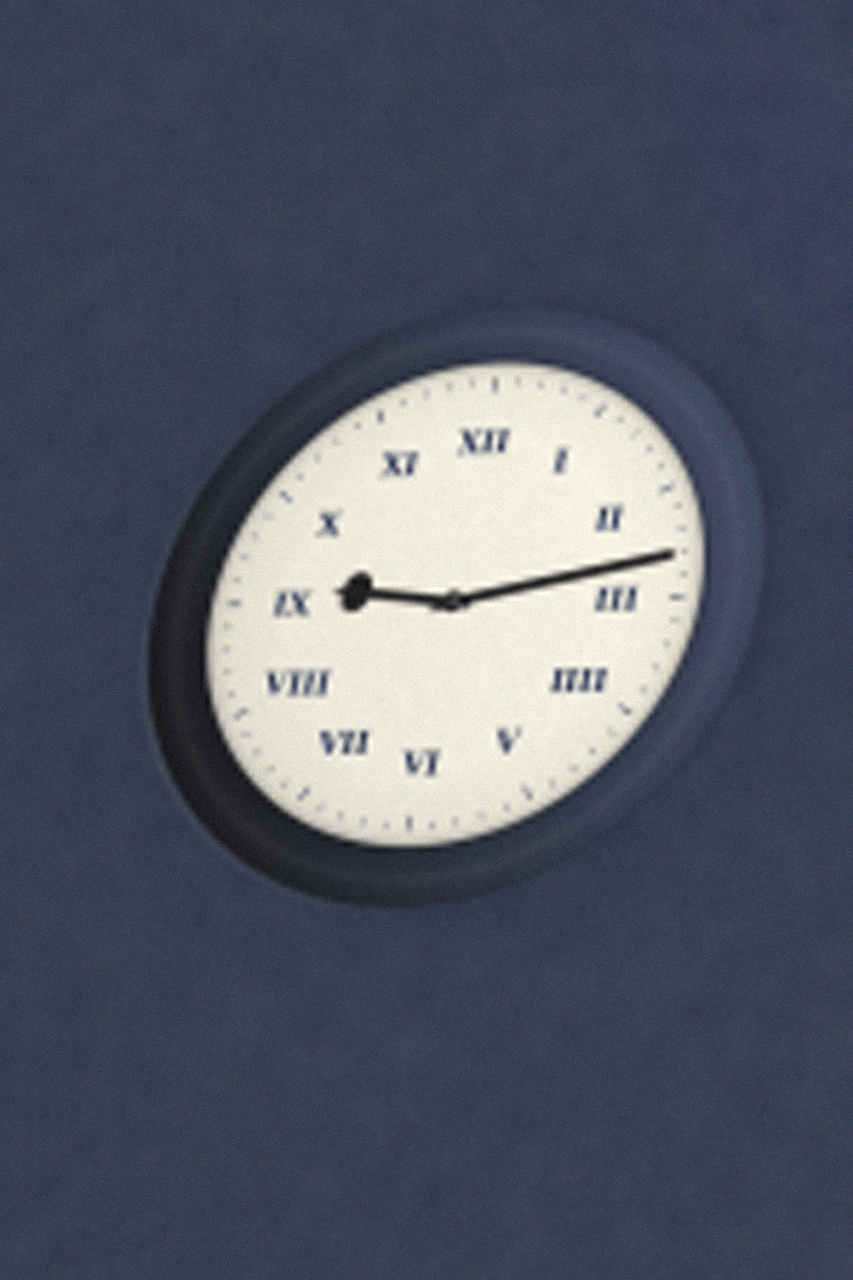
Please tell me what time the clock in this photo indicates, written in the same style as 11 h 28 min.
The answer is 9 h 13 min
